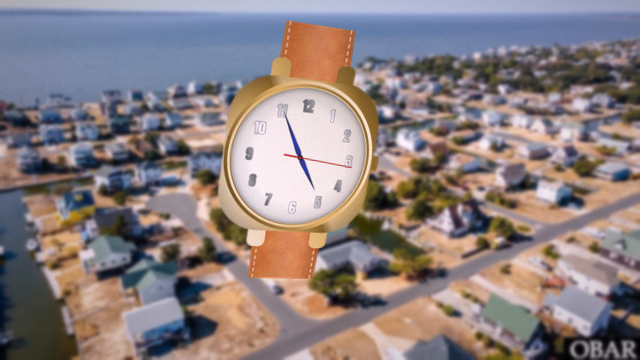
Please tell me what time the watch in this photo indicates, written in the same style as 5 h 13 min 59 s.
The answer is 4 h 55 min 16 s
